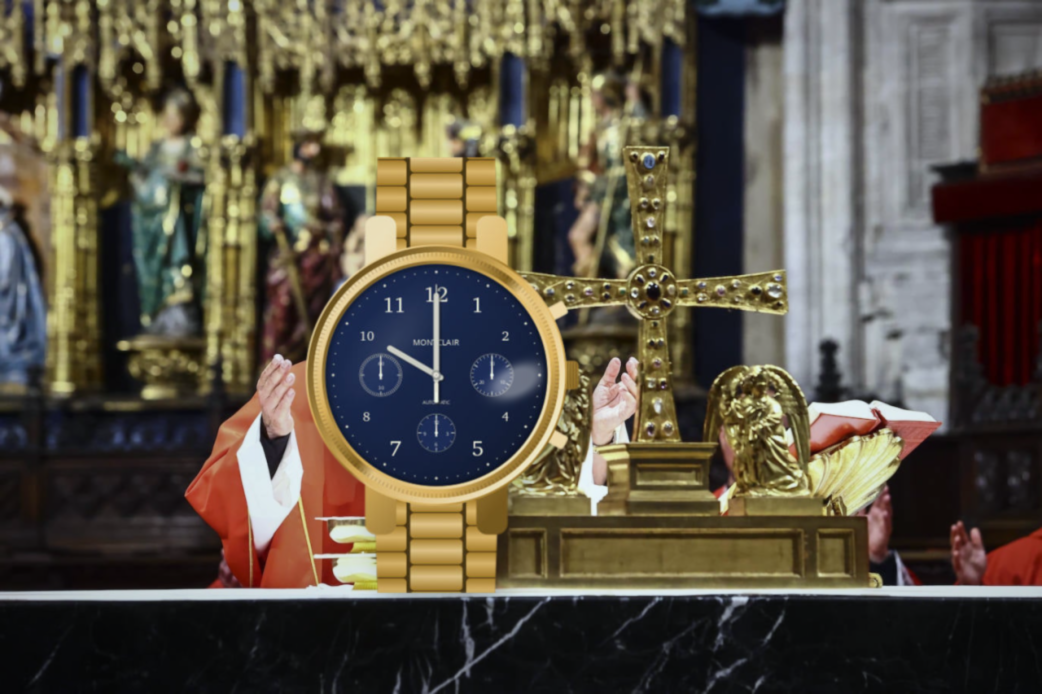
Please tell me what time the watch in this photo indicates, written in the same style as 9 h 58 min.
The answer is 10 h 00 min
